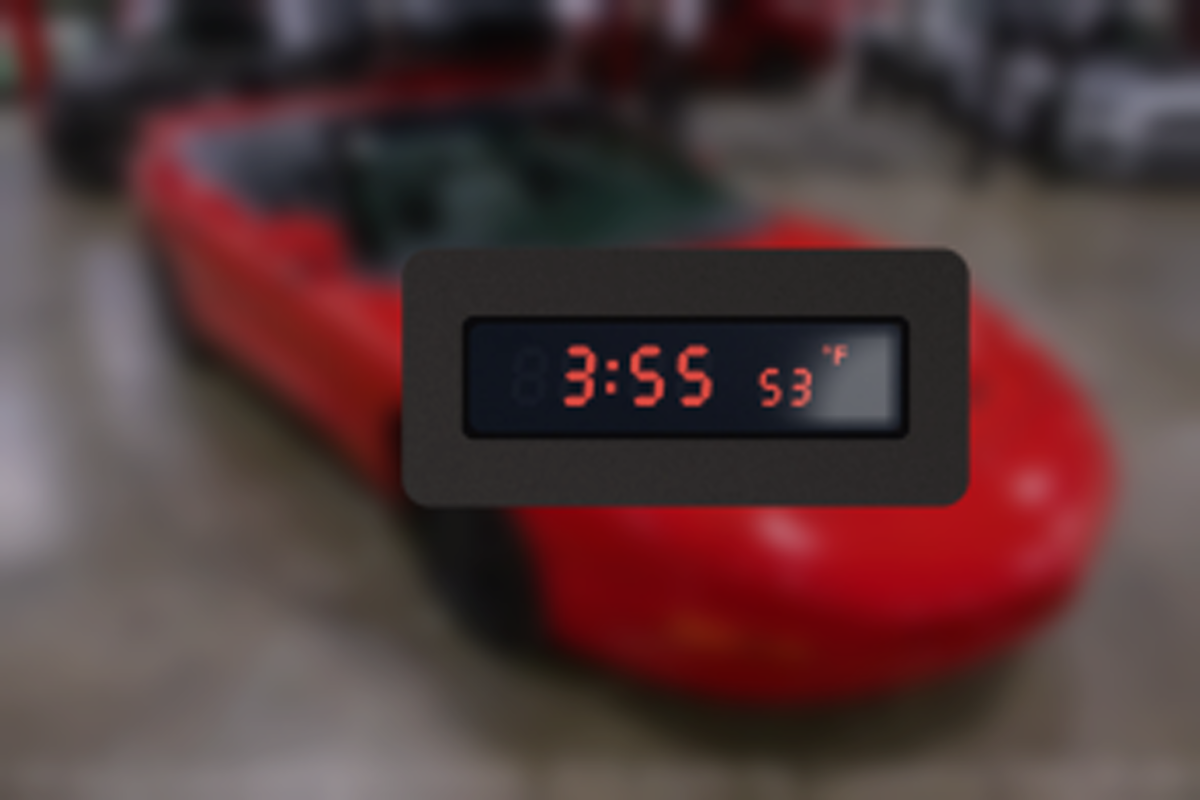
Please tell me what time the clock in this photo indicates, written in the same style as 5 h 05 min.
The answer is 3 h 55 min
